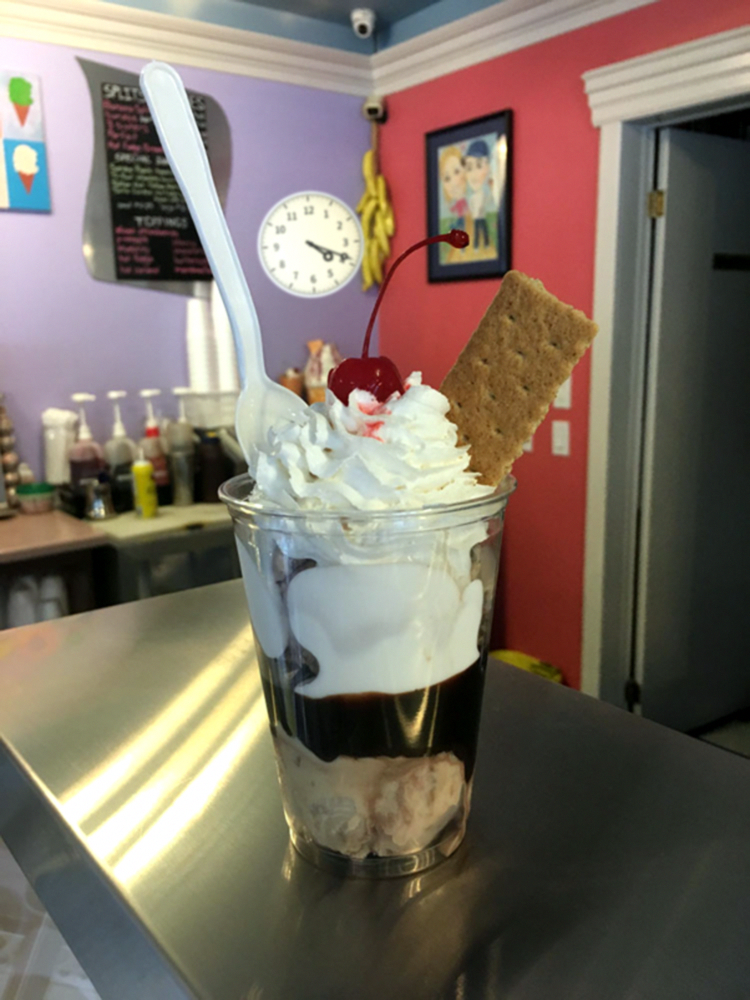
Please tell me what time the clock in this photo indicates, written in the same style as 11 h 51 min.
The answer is 4 h 19 min
